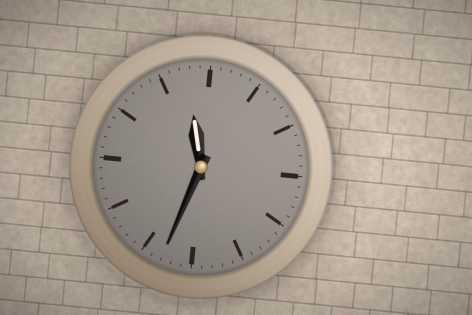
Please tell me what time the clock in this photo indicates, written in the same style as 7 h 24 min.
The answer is 11 h 33 min
